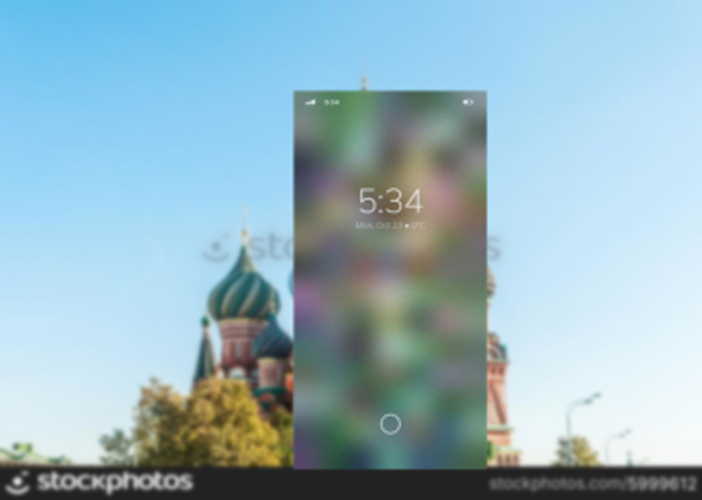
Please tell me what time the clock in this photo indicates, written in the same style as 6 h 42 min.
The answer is 5 h 34 min
